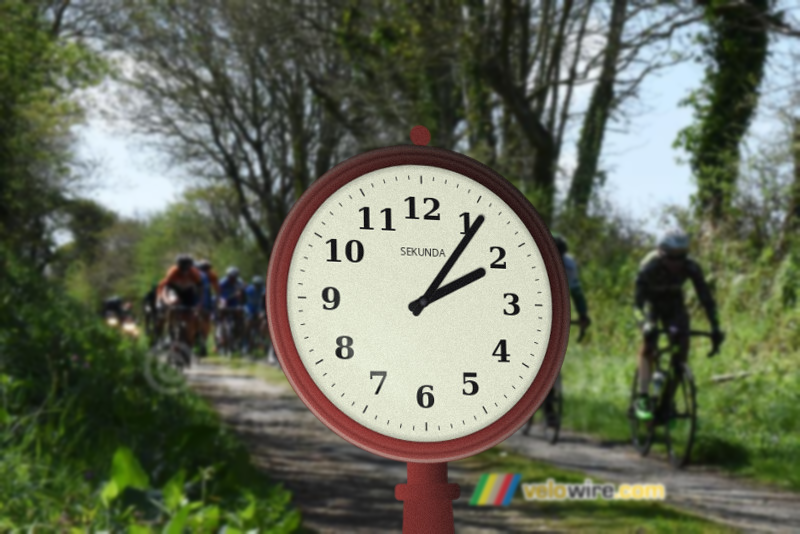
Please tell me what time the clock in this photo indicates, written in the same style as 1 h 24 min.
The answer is 2 h 06 min
